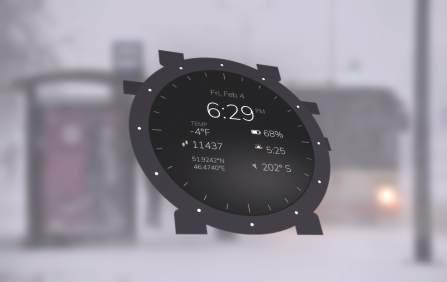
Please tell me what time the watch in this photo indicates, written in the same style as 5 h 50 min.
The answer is 6 h 29 min
